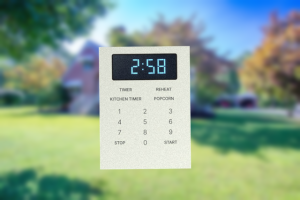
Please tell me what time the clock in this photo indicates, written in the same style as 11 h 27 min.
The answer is 2 h 58 min
